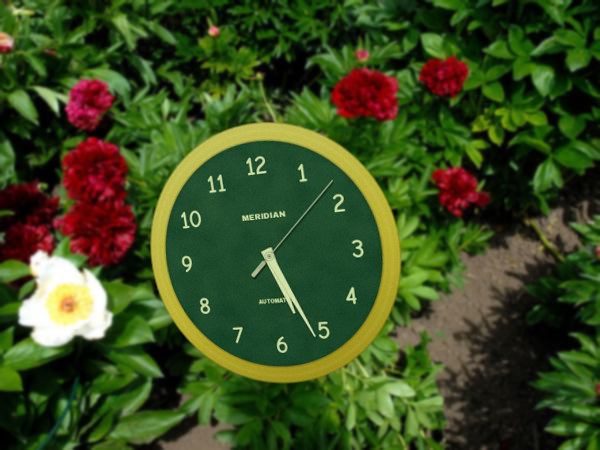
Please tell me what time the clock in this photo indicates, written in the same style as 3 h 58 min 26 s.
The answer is 5 h 26 min 08 s
